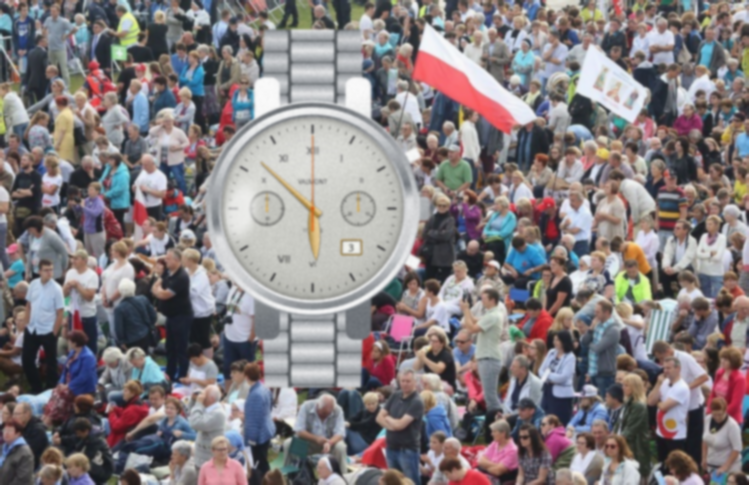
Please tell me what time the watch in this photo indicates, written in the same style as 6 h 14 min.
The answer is 5 h 52 min
